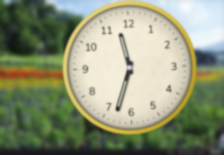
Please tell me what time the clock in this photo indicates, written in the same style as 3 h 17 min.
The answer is 11 h 33 min
